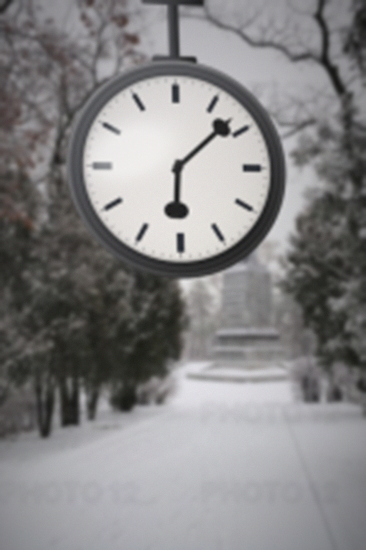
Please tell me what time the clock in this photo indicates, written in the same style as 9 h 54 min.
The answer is 6 h 08 min
